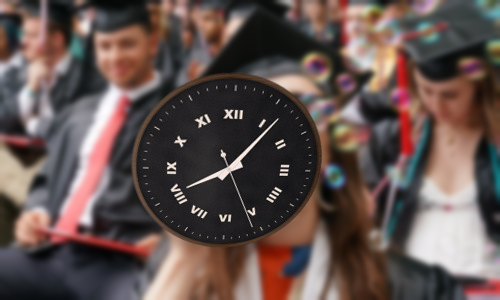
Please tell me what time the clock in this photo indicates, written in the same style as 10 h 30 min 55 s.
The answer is 8 h 06 min 26 s
